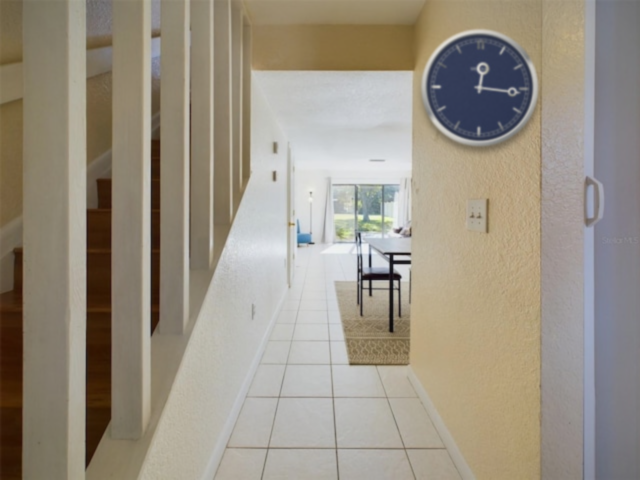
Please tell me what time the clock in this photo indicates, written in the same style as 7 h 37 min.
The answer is 12 h 16 min
